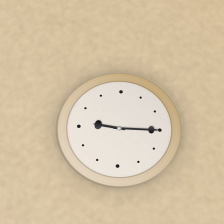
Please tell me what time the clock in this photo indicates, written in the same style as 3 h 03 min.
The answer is 9 h 15 min
